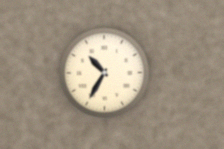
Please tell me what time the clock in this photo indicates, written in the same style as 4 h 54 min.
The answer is 10 h 35 min
